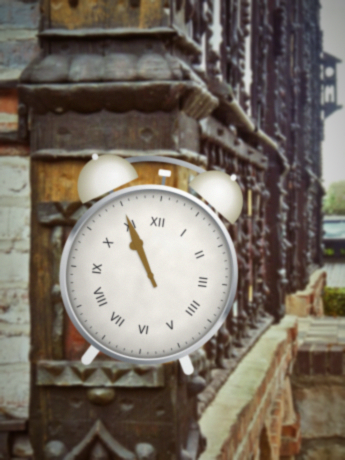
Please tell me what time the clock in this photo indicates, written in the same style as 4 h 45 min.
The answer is 10 h 55 min
